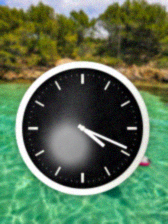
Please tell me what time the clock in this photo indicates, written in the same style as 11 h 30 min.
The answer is 4 h 19 min
